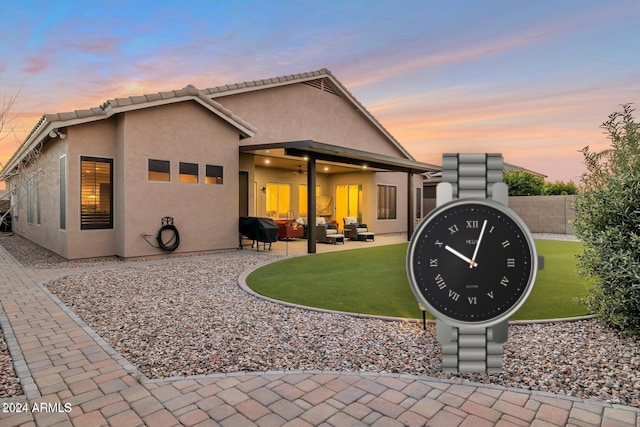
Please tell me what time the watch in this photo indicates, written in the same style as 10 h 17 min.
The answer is 10 h 03 min
